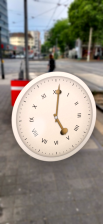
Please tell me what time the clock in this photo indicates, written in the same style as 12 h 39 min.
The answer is 5 h 01 min
